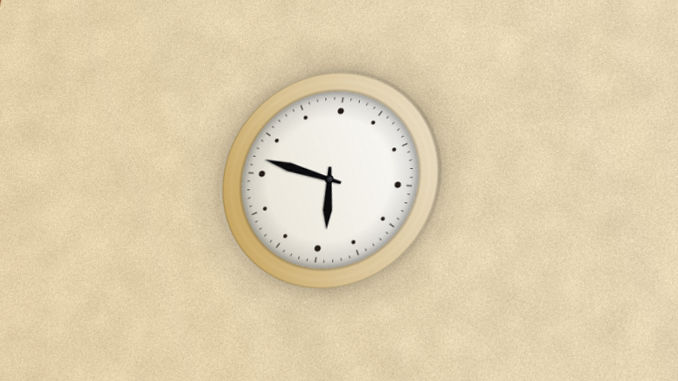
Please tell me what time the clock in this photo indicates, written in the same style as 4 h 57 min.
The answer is 5 h 47 min
